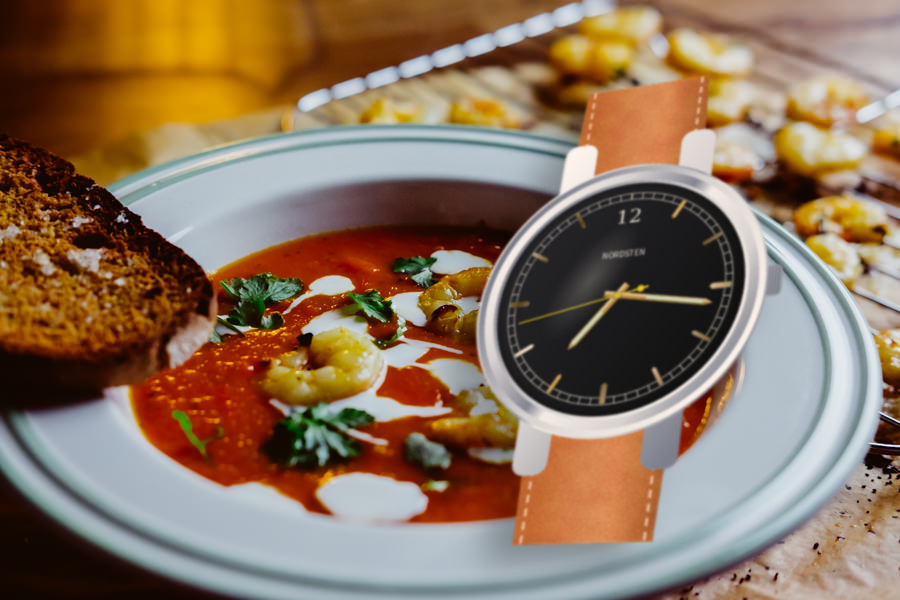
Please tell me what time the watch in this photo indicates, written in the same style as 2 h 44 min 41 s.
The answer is 7 h 16 min 43 s
